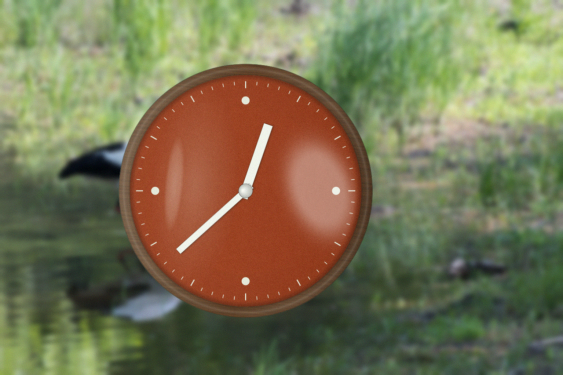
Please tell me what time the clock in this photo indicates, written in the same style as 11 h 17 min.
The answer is 12 h 38 min
